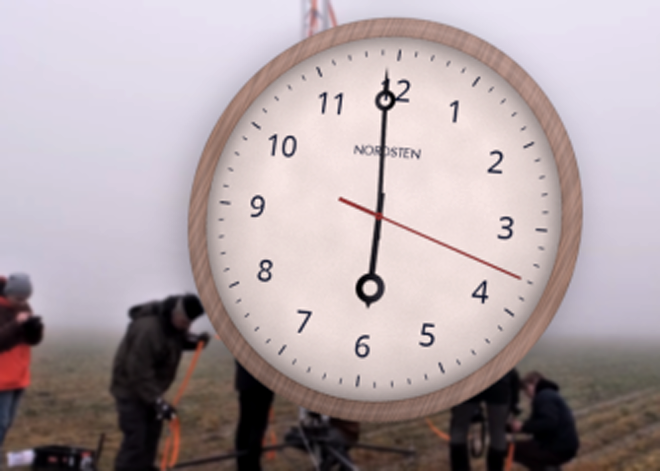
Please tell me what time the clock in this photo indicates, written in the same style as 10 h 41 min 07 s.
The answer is 5 h 59 min 18 s
